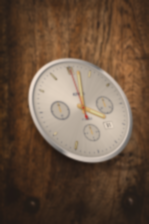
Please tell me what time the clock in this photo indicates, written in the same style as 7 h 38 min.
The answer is 4 h 02 min
